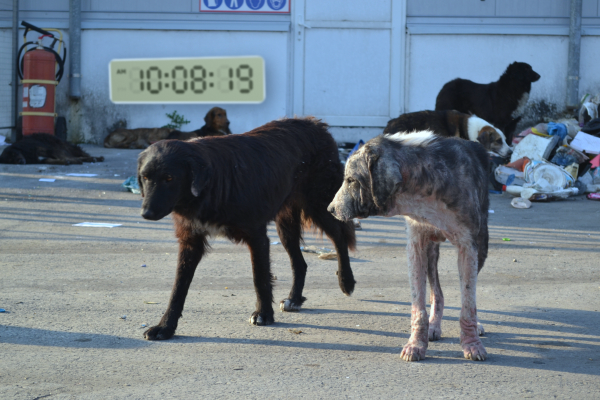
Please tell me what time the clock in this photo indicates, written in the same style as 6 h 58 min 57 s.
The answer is 10 h 08 min 19 s
